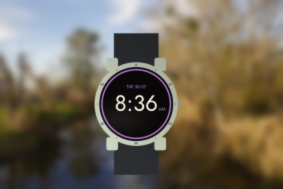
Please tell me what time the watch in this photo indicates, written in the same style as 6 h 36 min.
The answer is 8 h 36 min
